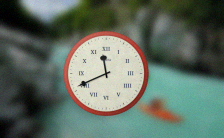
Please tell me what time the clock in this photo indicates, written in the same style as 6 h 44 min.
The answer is 11 h 41 min
